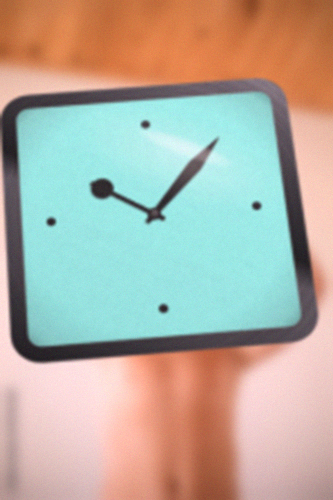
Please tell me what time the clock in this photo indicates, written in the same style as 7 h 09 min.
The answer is 10 h 07 min
